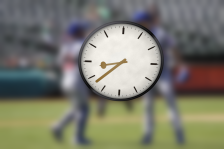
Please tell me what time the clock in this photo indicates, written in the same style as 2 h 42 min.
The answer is 8 h 38 min
